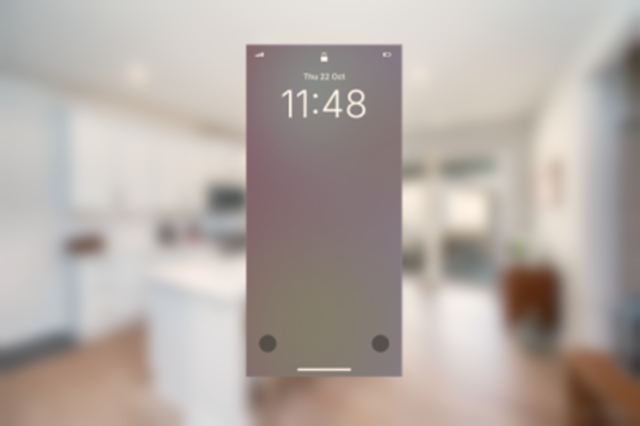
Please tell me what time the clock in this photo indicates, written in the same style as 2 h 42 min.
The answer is 11 h 48 min
